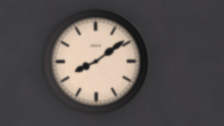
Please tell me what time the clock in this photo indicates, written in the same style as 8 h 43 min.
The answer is 8 h 09 min
